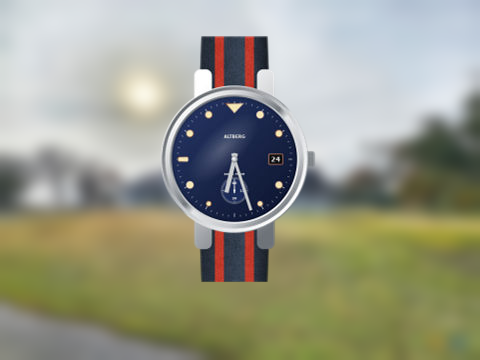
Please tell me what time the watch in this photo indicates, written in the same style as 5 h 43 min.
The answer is 6 h 27 min
